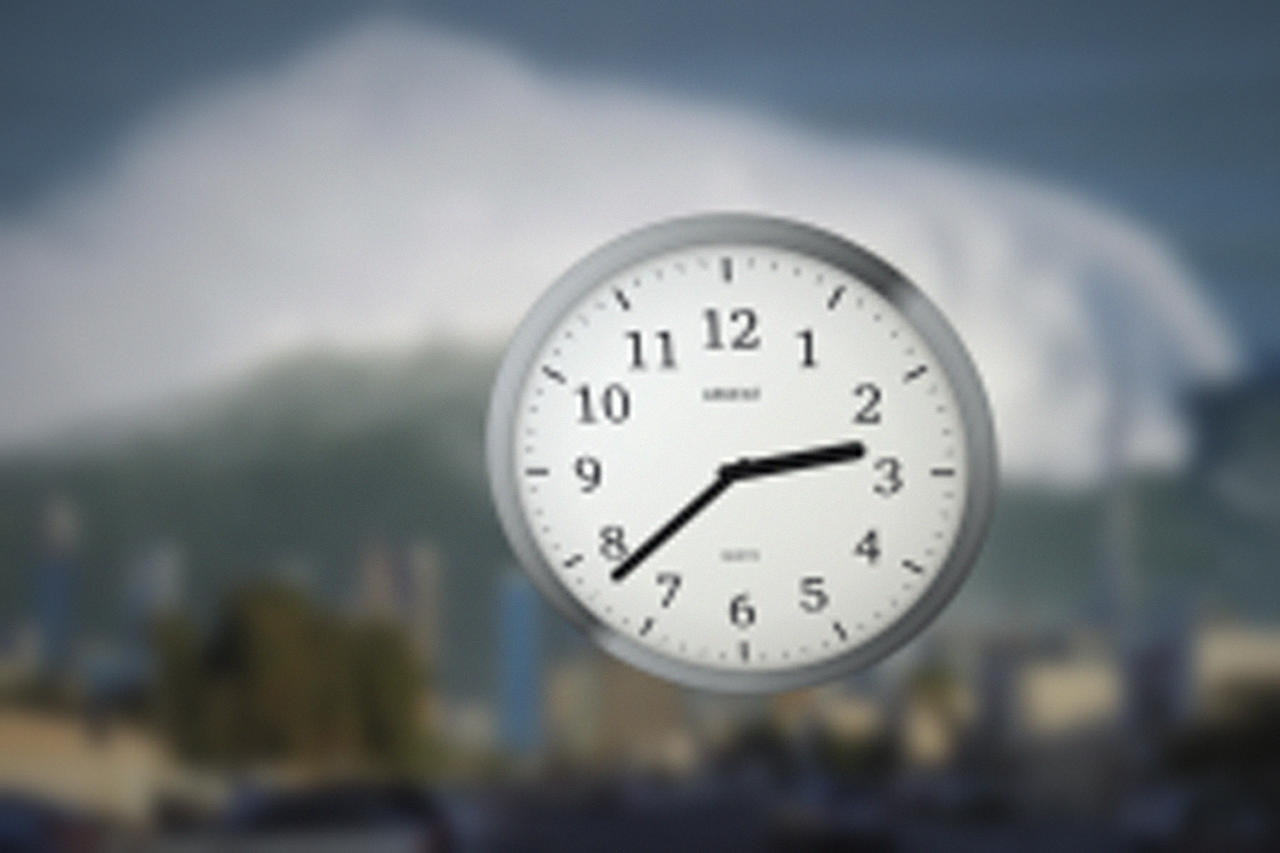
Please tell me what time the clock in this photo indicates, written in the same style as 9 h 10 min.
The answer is 2 h 38 min
